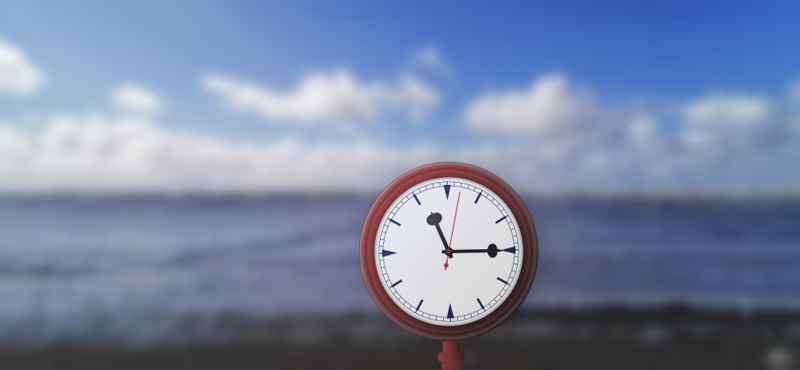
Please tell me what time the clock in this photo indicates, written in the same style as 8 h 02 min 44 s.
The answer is 11 h 15 min 02 s
